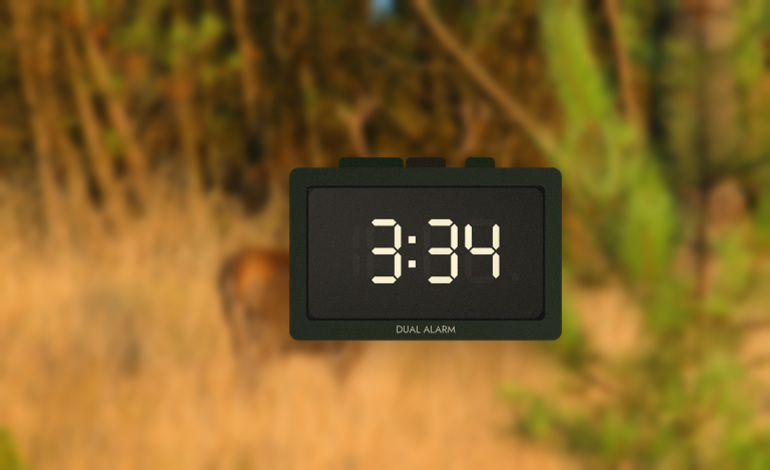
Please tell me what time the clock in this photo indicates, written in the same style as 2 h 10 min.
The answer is 3 h 34 min
